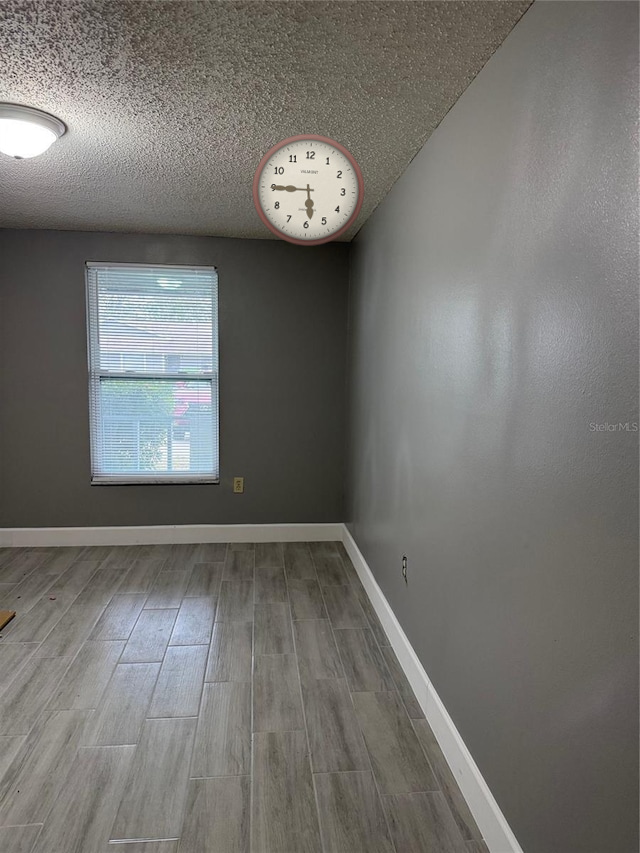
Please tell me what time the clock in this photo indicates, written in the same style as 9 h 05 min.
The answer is 5 h 45 min
